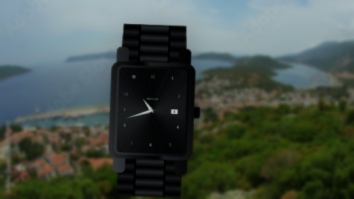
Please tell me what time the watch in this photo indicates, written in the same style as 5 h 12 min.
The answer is 10 h 42 min
